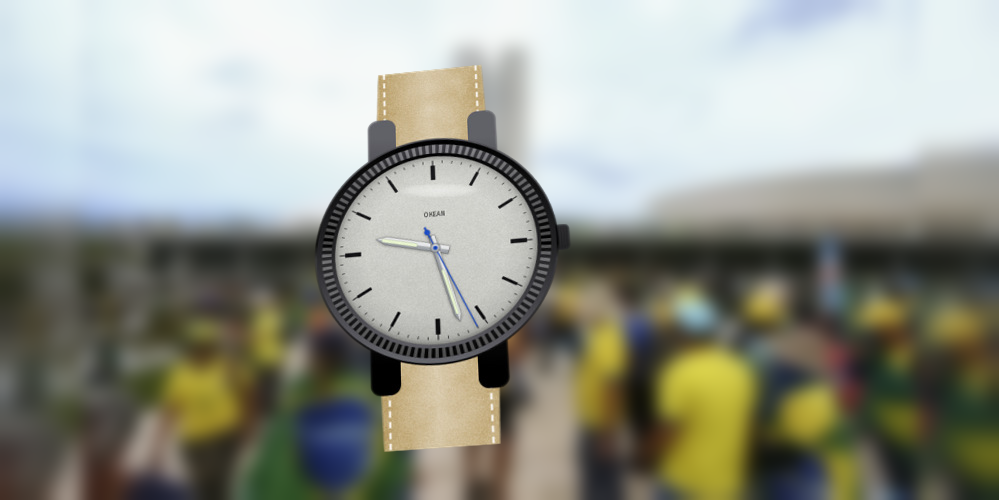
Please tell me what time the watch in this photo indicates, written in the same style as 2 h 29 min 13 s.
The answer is 9 h 27 min 26 s
